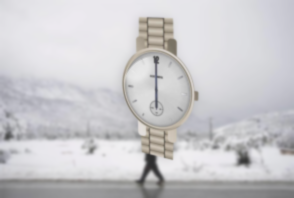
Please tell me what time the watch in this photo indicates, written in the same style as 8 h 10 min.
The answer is 6 h 00 min
